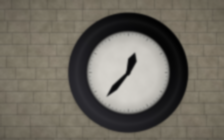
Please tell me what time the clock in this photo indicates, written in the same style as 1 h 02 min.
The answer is 12 h 37 min
